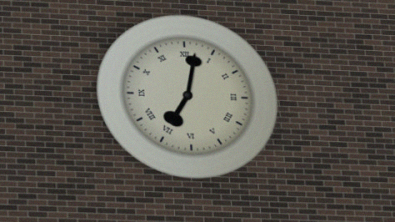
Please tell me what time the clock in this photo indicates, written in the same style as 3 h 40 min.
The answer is 7 h 02 min
